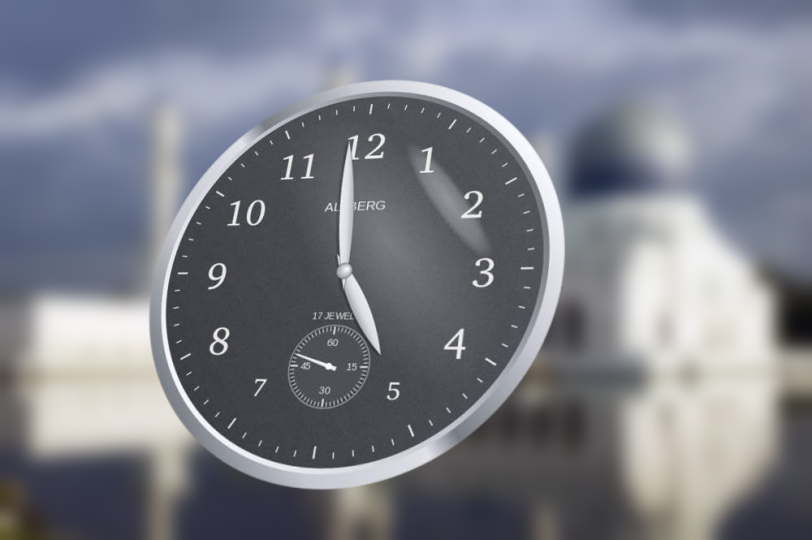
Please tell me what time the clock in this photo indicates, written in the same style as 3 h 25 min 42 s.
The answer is 4 h 58 min 48 s
